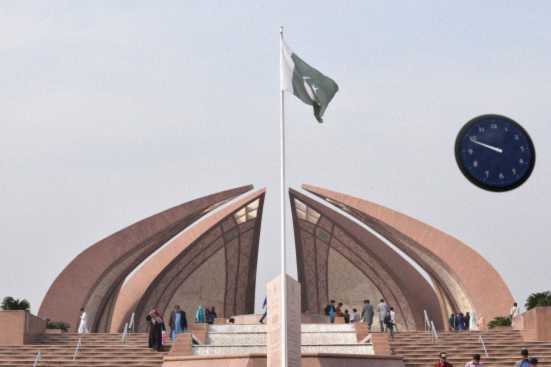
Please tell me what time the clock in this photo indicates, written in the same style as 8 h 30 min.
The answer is 9 h 49 min
